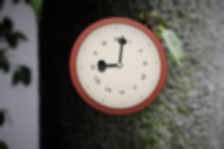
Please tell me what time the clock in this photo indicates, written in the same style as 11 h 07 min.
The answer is 9 h 02 min
